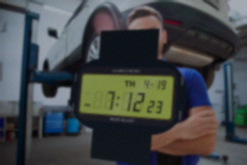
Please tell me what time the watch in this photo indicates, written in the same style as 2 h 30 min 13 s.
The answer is 7 h 12 min 23 s
